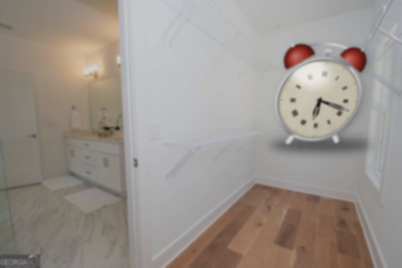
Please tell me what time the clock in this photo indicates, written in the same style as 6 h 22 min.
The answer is 6 h 18 min
